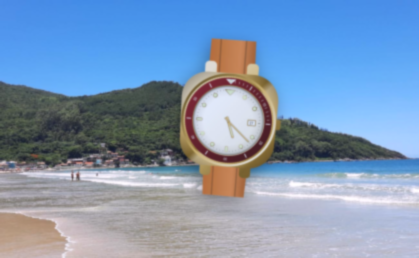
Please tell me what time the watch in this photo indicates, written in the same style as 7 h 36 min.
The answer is 5 h 22 min
